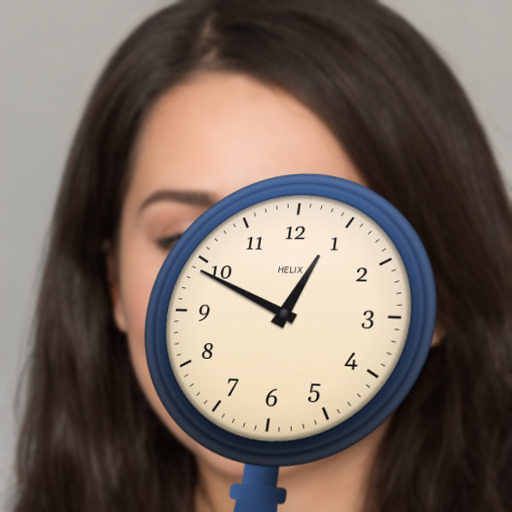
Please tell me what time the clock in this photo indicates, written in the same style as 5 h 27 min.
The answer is 12 h 49 min
